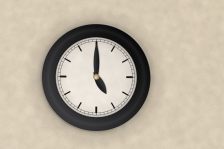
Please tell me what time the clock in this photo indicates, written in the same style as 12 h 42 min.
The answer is 5 h 00 min
